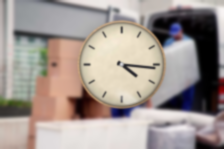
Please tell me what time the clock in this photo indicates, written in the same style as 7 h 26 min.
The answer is 4 h 16 min
